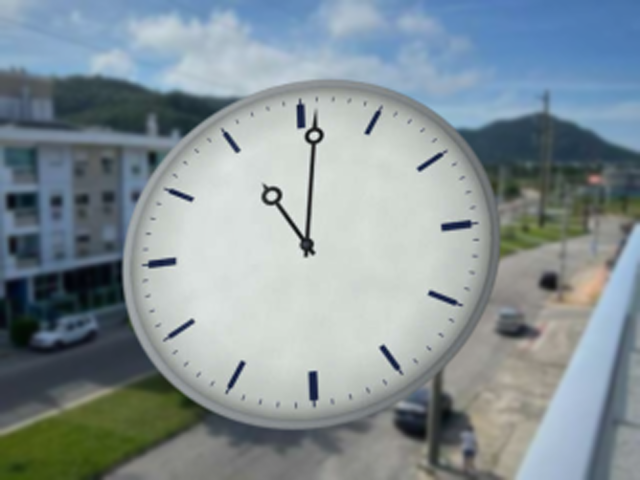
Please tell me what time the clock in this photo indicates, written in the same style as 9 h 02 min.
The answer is 11 h 01 min
